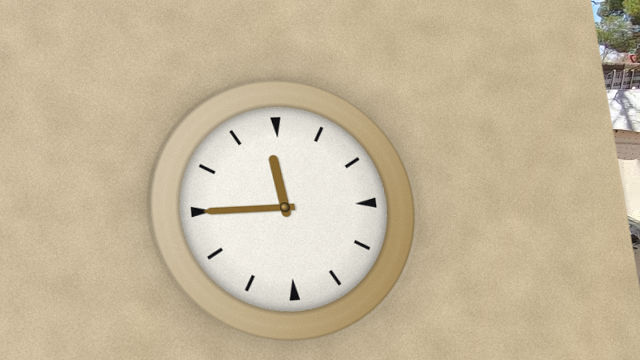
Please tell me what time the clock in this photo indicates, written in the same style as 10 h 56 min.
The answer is 11 h 45 min
